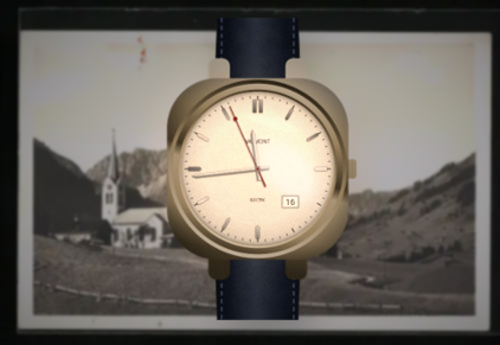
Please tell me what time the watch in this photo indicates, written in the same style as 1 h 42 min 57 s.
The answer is 11 h 43 min 56 s
